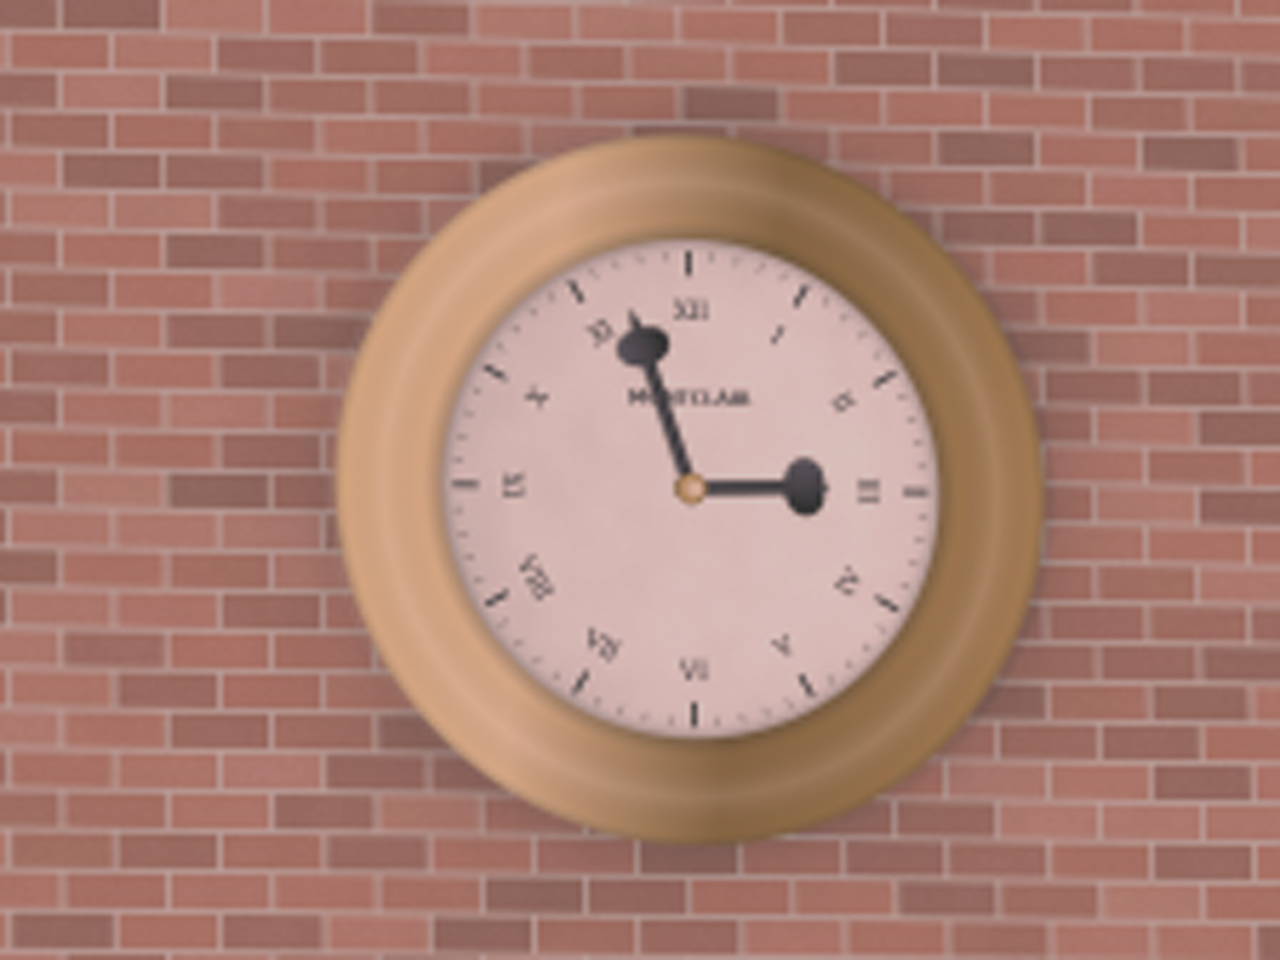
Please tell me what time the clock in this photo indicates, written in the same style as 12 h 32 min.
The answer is 2 h 57 min
